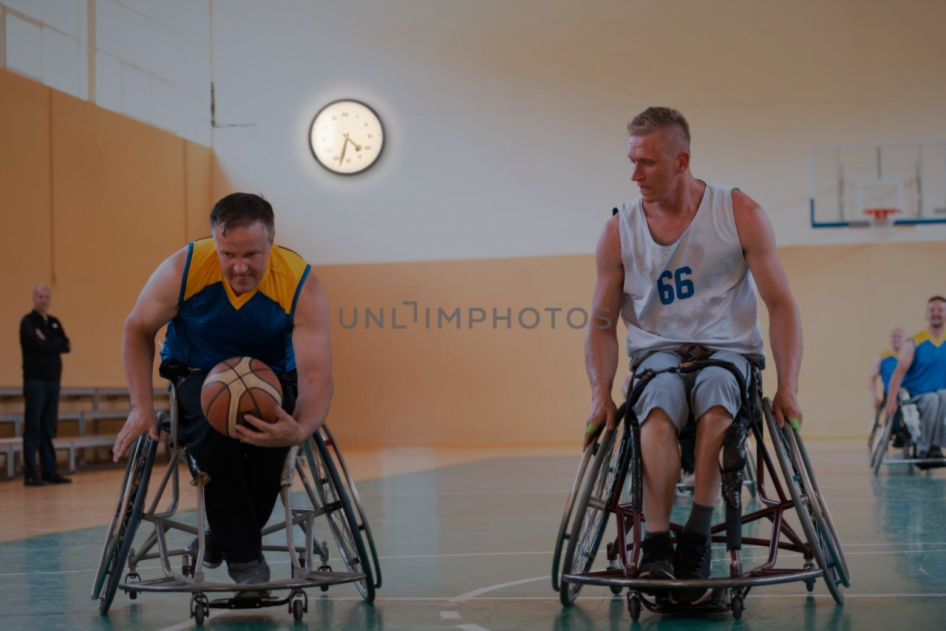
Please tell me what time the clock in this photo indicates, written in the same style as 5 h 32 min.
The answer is 4 h 33 min
